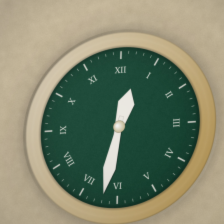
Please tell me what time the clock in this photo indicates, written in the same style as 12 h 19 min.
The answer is 12 h 32 min
